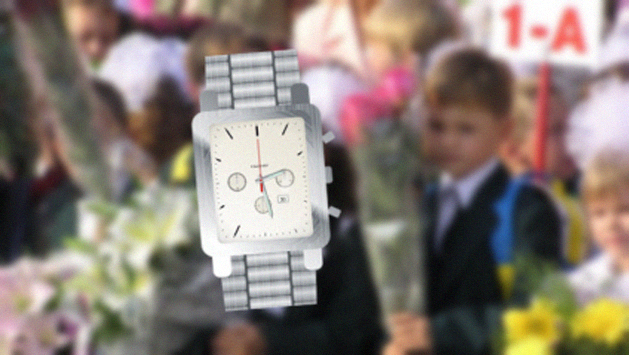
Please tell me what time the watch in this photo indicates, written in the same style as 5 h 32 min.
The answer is 2 h 28 min
